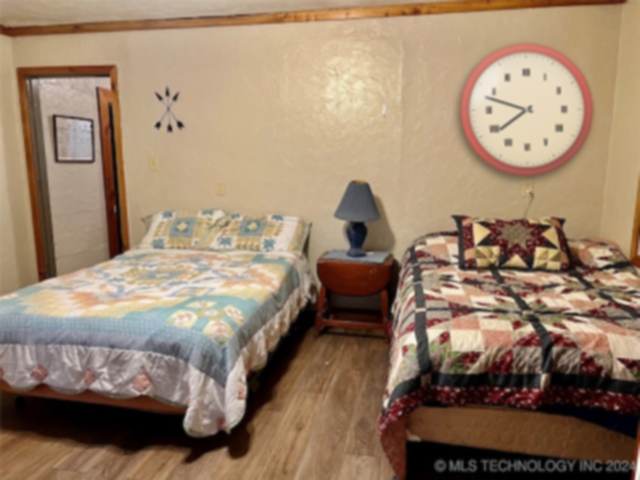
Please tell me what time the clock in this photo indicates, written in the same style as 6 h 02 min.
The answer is 7 h 48 min
